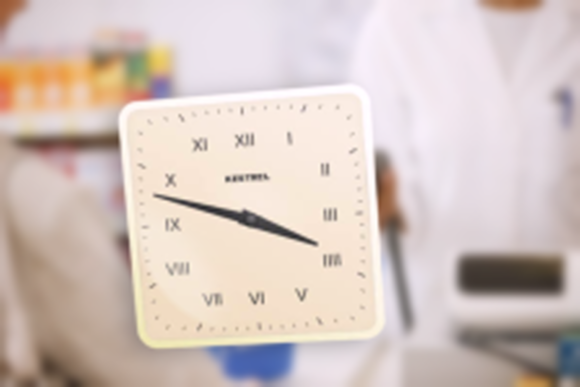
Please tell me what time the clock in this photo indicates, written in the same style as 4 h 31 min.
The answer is 3 h 48 min
